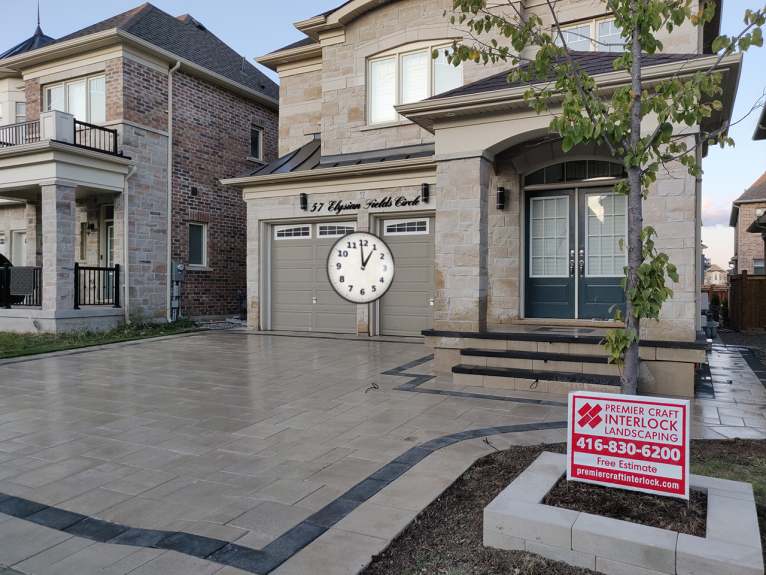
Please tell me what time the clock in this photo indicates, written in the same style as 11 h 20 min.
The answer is 12 h 59 min
